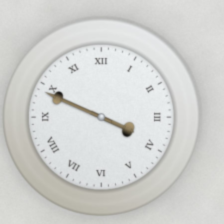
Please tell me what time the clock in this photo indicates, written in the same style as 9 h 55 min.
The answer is 3 h 49 min
